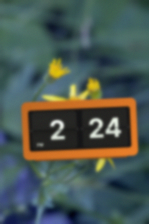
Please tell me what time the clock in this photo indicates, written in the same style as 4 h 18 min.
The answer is 2 h 24 min
